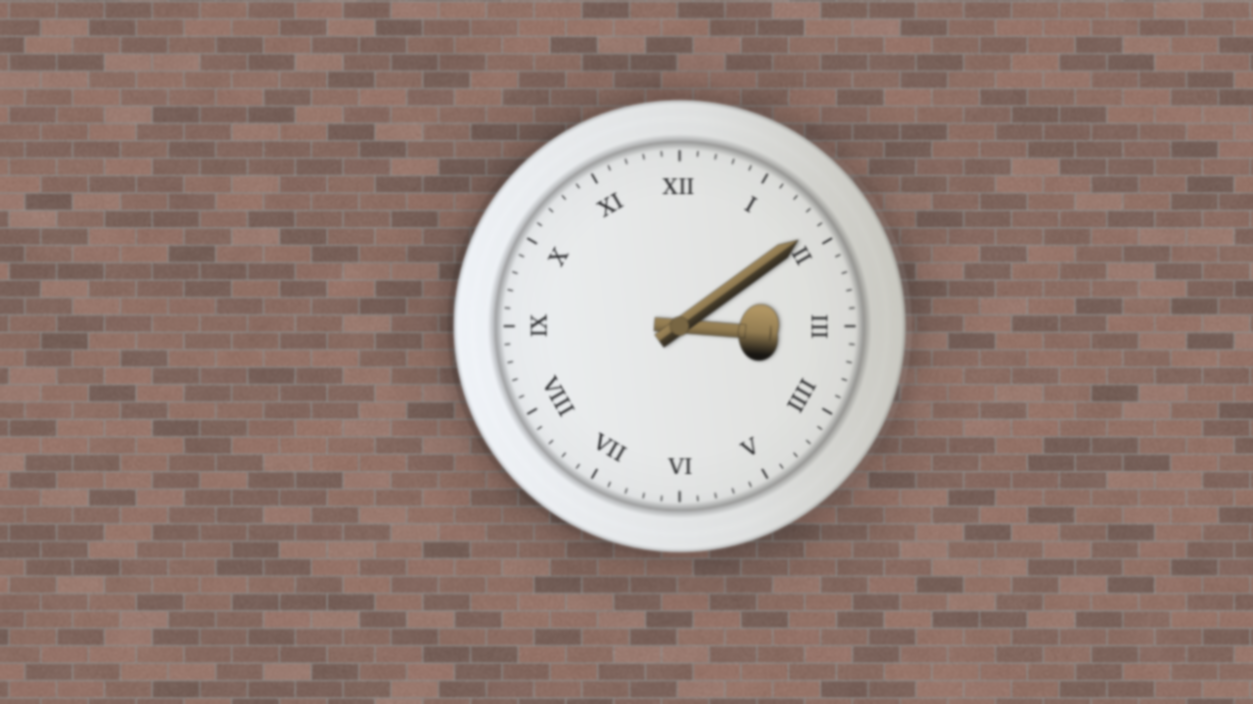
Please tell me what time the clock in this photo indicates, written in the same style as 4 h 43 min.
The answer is 3 h 09 min
